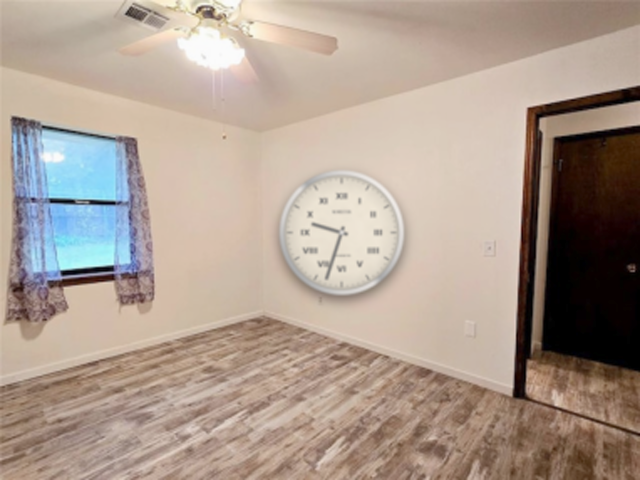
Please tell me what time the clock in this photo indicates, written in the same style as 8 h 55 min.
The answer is 9 h 33 min
